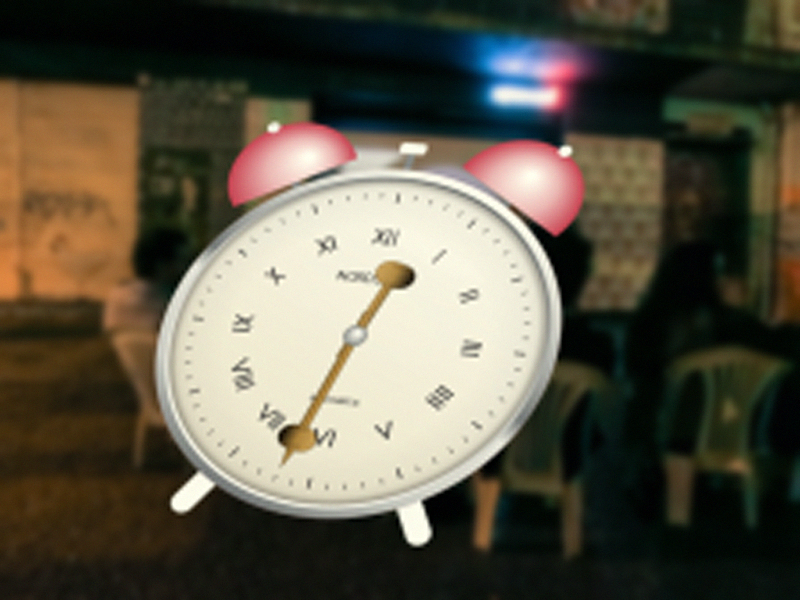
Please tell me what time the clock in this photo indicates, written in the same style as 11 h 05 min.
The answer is 12 h 32 min
